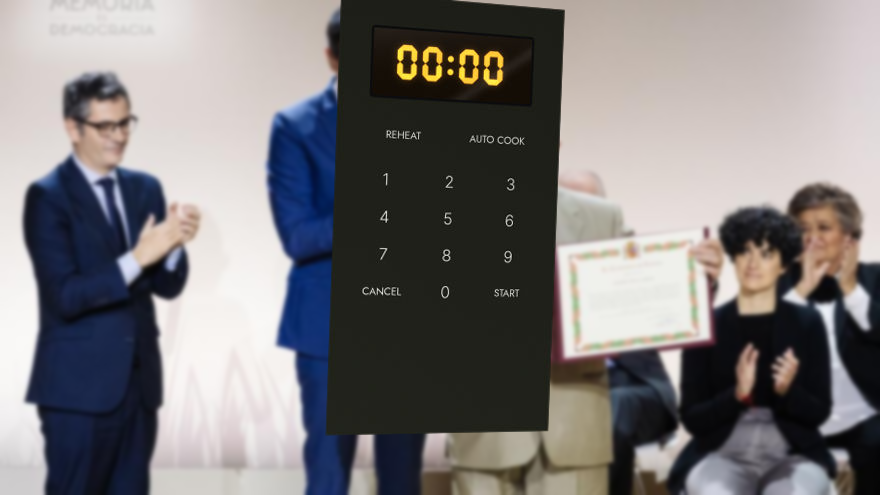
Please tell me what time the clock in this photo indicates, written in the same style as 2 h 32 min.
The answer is 0 h 00 min
